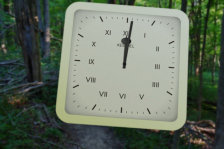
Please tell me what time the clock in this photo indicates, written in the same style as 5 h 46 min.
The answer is 12 h 01 min
